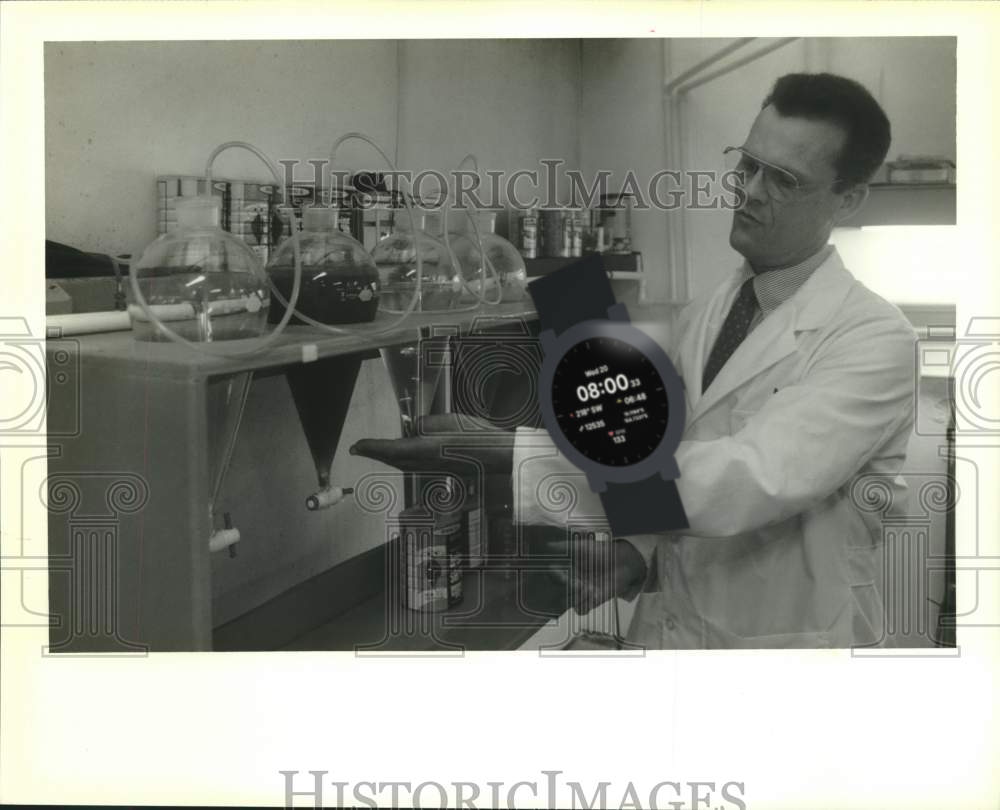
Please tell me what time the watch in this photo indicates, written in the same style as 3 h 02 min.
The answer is 8 h 00 min
